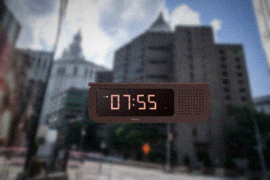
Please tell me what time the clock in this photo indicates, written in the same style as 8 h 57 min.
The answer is 7 h 55 min
